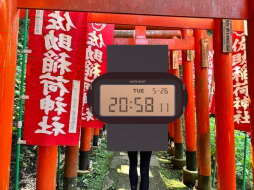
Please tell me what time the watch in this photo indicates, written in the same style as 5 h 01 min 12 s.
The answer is 20 h 58 min 11 s
